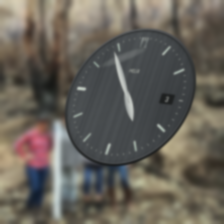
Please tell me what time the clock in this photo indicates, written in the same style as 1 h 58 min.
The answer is 4 h 54 min
